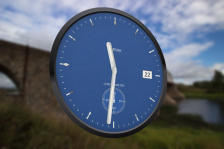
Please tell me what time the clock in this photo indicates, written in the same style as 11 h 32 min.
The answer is 11 h 31 min
